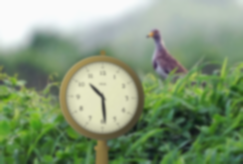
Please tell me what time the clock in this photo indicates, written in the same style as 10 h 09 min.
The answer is 10 h 29 min
